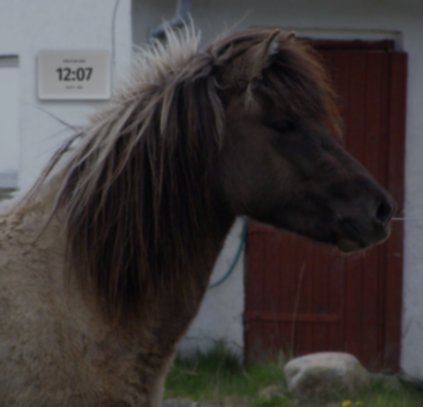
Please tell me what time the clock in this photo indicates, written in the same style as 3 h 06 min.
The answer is 12 h 07 min
